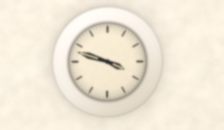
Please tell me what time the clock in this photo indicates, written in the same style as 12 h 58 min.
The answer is 3 h 48 min
